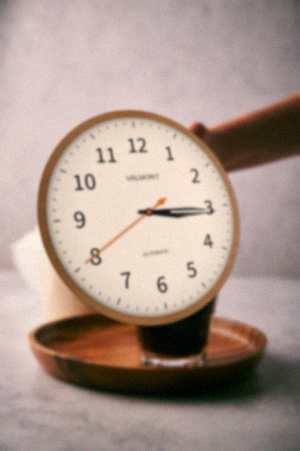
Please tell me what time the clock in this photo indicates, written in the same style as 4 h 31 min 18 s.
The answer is 3 h 15 min 40 s
